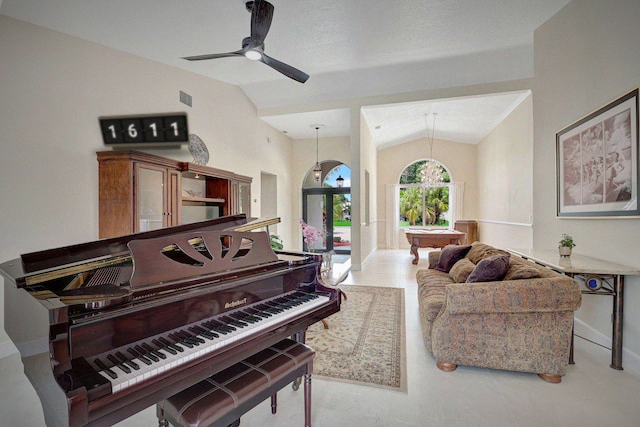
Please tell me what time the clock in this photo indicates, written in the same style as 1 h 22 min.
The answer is 16 h 11 min
